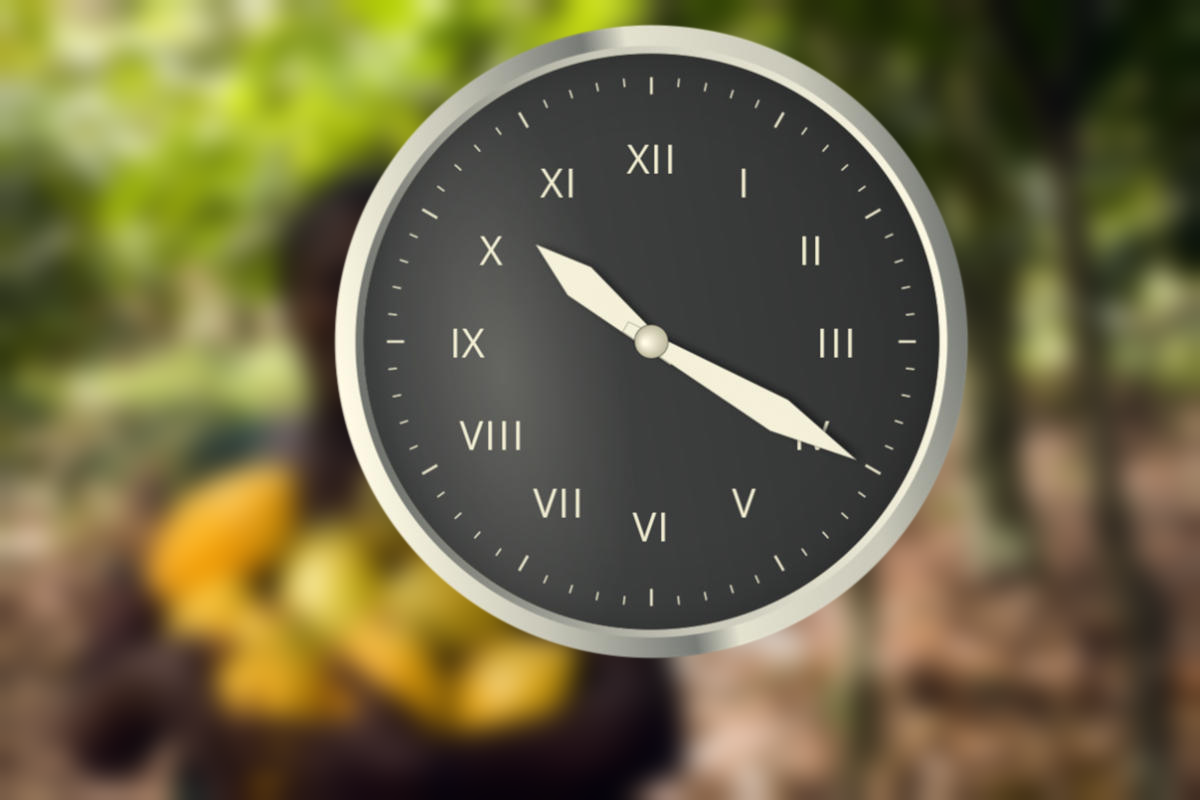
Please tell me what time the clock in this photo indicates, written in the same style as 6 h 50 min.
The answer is 10 h 20 min
